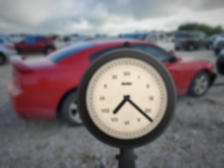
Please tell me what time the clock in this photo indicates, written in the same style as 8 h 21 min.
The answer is 7 h 22 min
